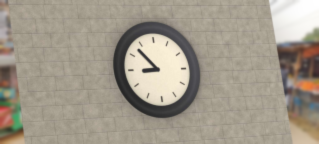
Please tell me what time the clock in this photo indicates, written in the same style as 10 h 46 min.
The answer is 8 h 53 min
